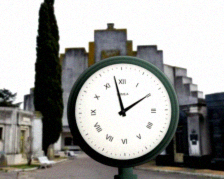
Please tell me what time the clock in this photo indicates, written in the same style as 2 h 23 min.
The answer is 1 h 58 min
